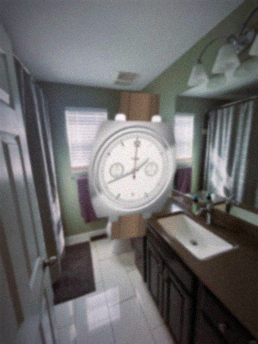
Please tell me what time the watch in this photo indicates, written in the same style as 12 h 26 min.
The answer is 1 h 41 min
